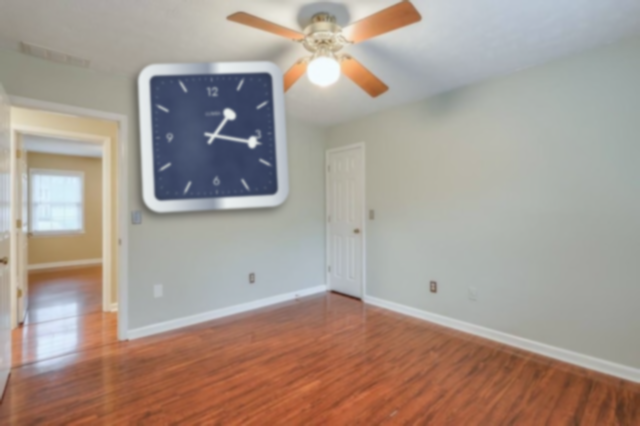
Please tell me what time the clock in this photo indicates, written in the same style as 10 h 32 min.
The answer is 1 h 17 min
